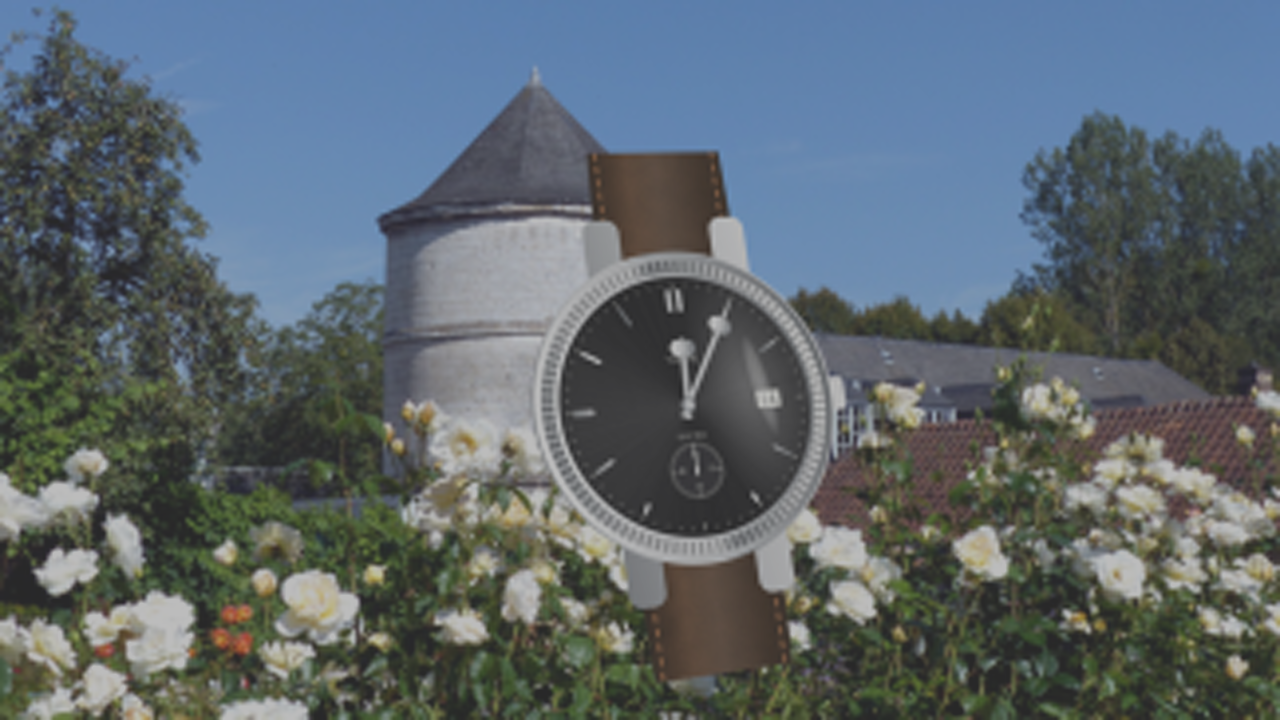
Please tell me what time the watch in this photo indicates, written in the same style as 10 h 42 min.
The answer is 12 h 05 min
